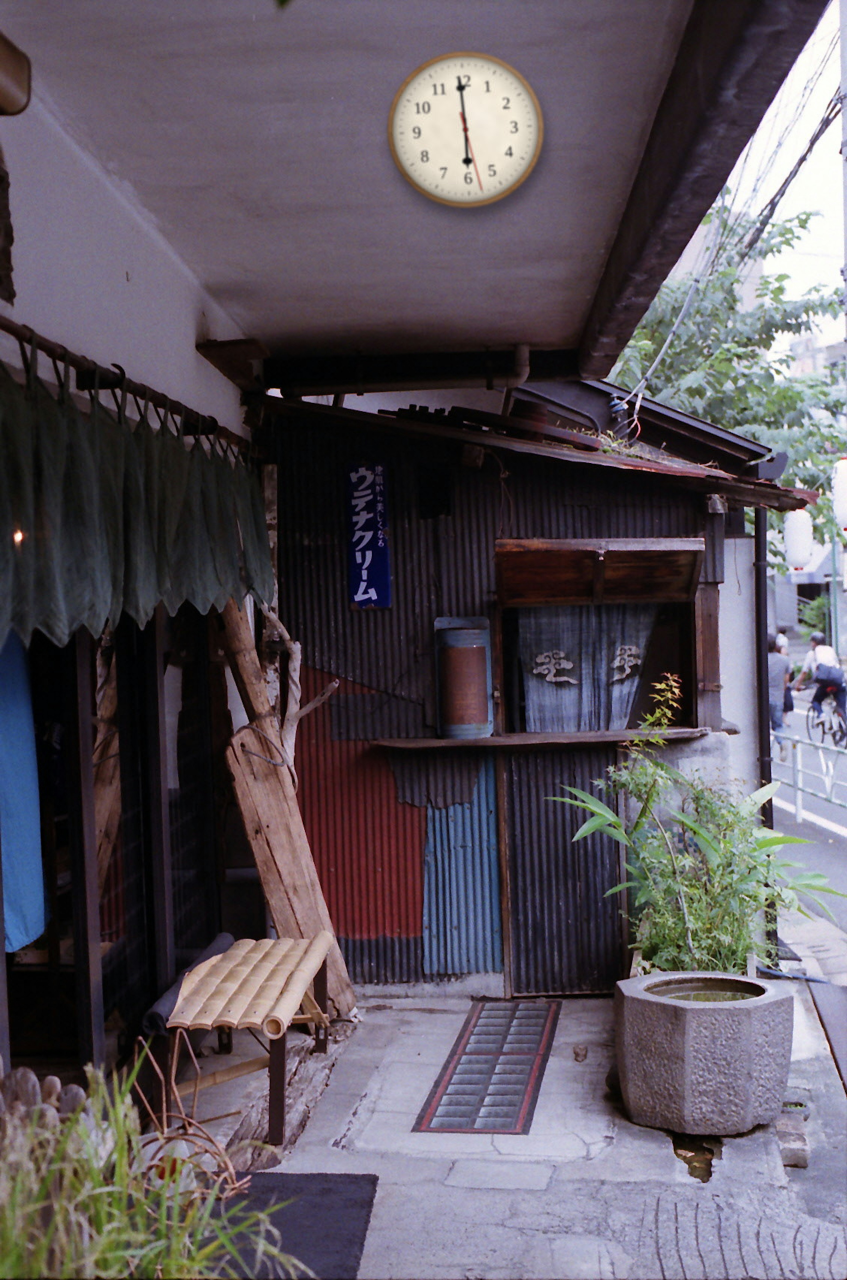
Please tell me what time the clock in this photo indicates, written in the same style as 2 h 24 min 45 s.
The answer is 5 h 59 min 28 s
